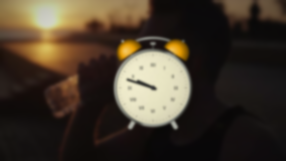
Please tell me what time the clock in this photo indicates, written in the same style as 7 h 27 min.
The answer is 9 h 48 min
